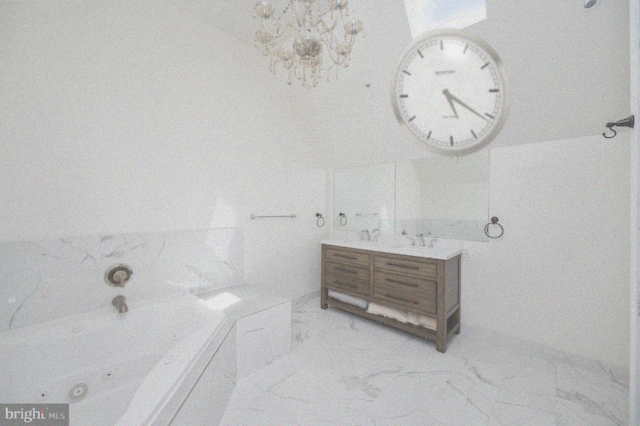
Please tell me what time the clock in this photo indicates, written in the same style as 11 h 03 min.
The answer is 5 h 21 min
